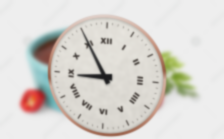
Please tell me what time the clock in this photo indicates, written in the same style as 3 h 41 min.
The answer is 8 h 55 min
